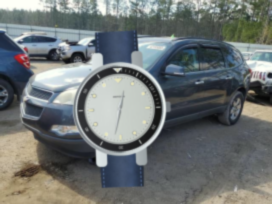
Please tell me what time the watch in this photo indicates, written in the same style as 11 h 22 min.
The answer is 12 h 32 min
